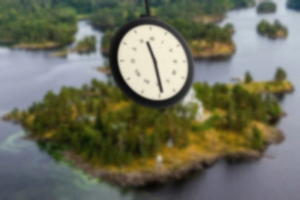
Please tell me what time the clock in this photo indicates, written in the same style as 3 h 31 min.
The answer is 11 h 29 min
